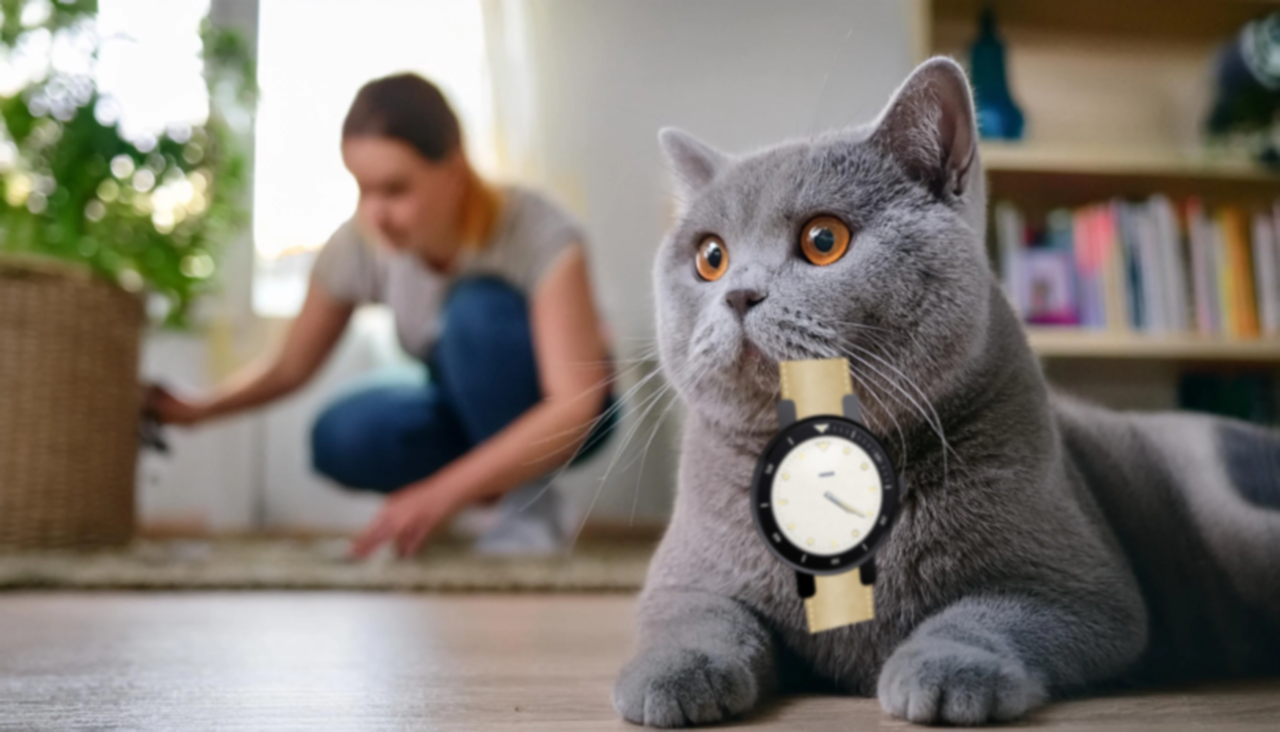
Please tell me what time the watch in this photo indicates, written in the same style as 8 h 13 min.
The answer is 4 h 21 min
